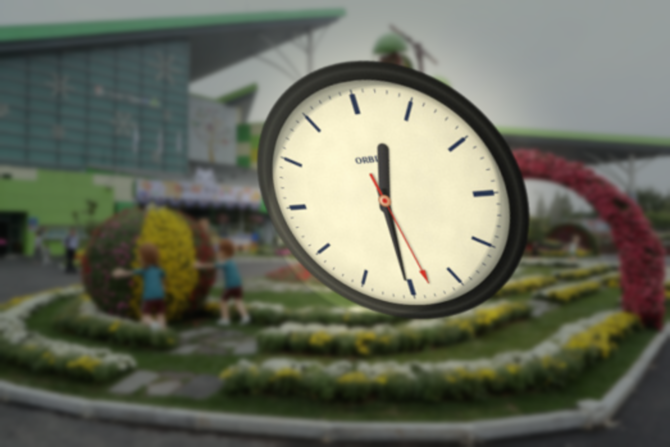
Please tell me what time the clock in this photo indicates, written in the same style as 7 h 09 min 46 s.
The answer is 12 h 30 min 28 s
